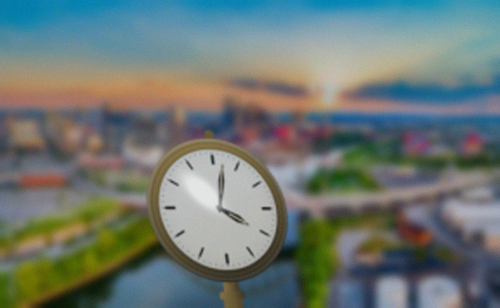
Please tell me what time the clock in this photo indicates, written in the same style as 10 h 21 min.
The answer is 4 h 02 min
